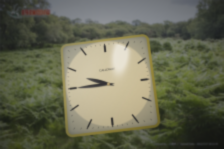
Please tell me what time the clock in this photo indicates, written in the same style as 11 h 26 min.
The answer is 9 h 45 min
